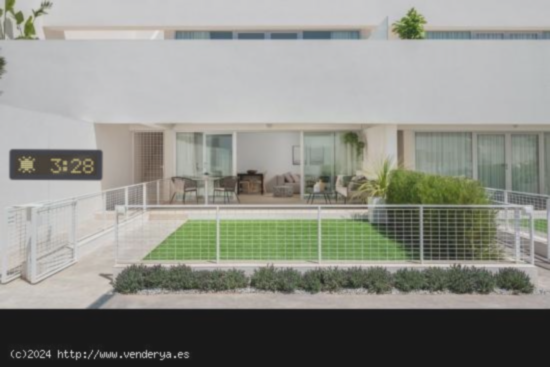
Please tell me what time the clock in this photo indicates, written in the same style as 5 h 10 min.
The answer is 3 h 28 min
